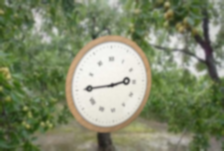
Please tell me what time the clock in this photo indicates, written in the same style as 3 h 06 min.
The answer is 2 h 45 min
